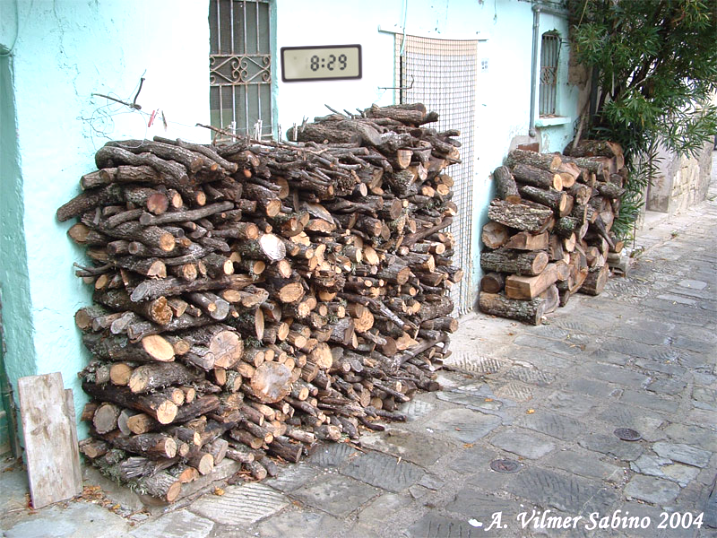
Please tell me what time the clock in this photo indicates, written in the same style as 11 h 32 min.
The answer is 8 h 29 min
